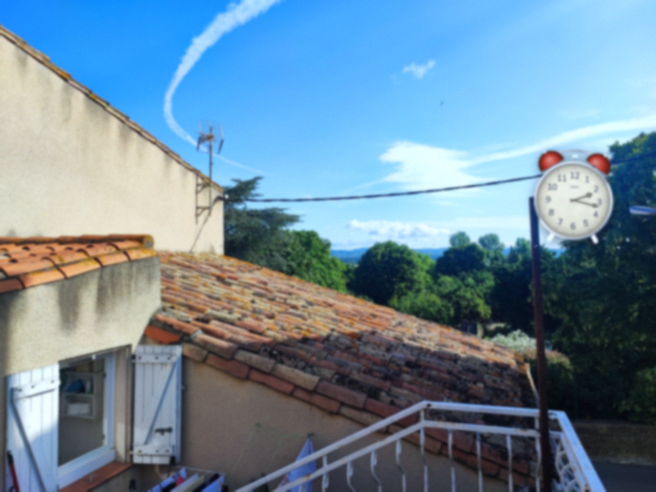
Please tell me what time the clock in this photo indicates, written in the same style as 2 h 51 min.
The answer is 2 h 17 min
